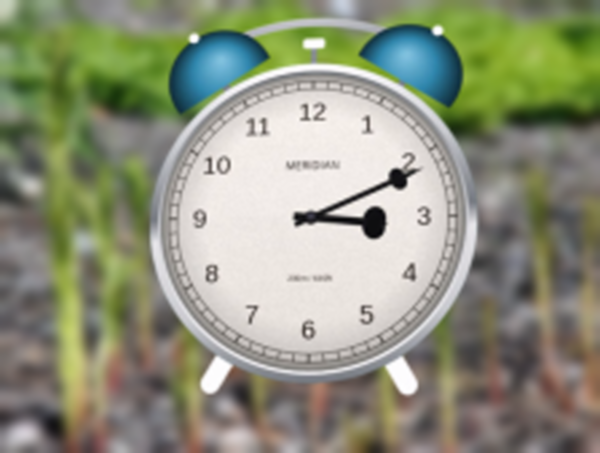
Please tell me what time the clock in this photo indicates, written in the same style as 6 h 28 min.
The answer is 3 h 11 min
